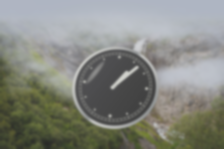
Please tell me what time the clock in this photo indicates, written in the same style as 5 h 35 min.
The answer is 1 h 07 min
